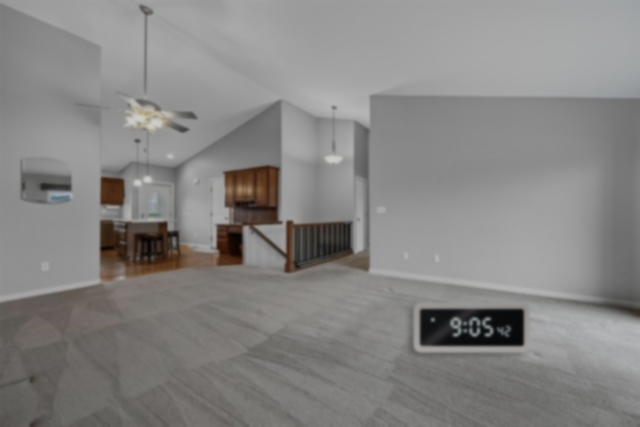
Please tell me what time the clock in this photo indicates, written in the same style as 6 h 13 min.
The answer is 9 h 05 min
